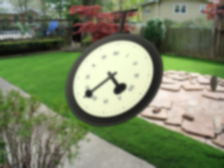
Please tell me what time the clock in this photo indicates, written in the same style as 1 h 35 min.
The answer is 4 h 38 min
